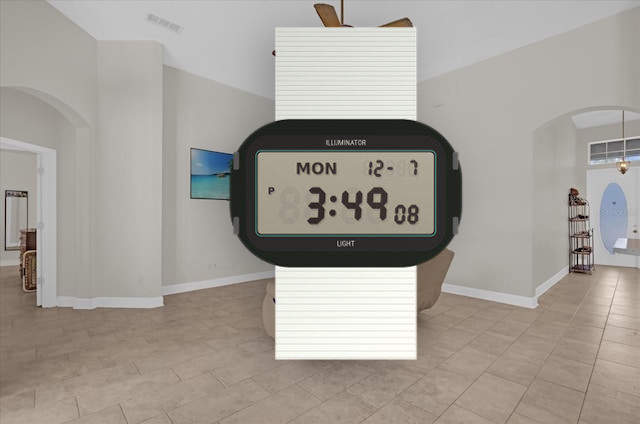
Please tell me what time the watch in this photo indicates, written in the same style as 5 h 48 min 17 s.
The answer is 3 h 49 min 08 s
